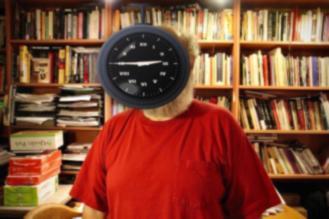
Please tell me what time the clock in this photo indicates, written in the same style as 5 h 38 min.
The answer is 2 h 45 min
